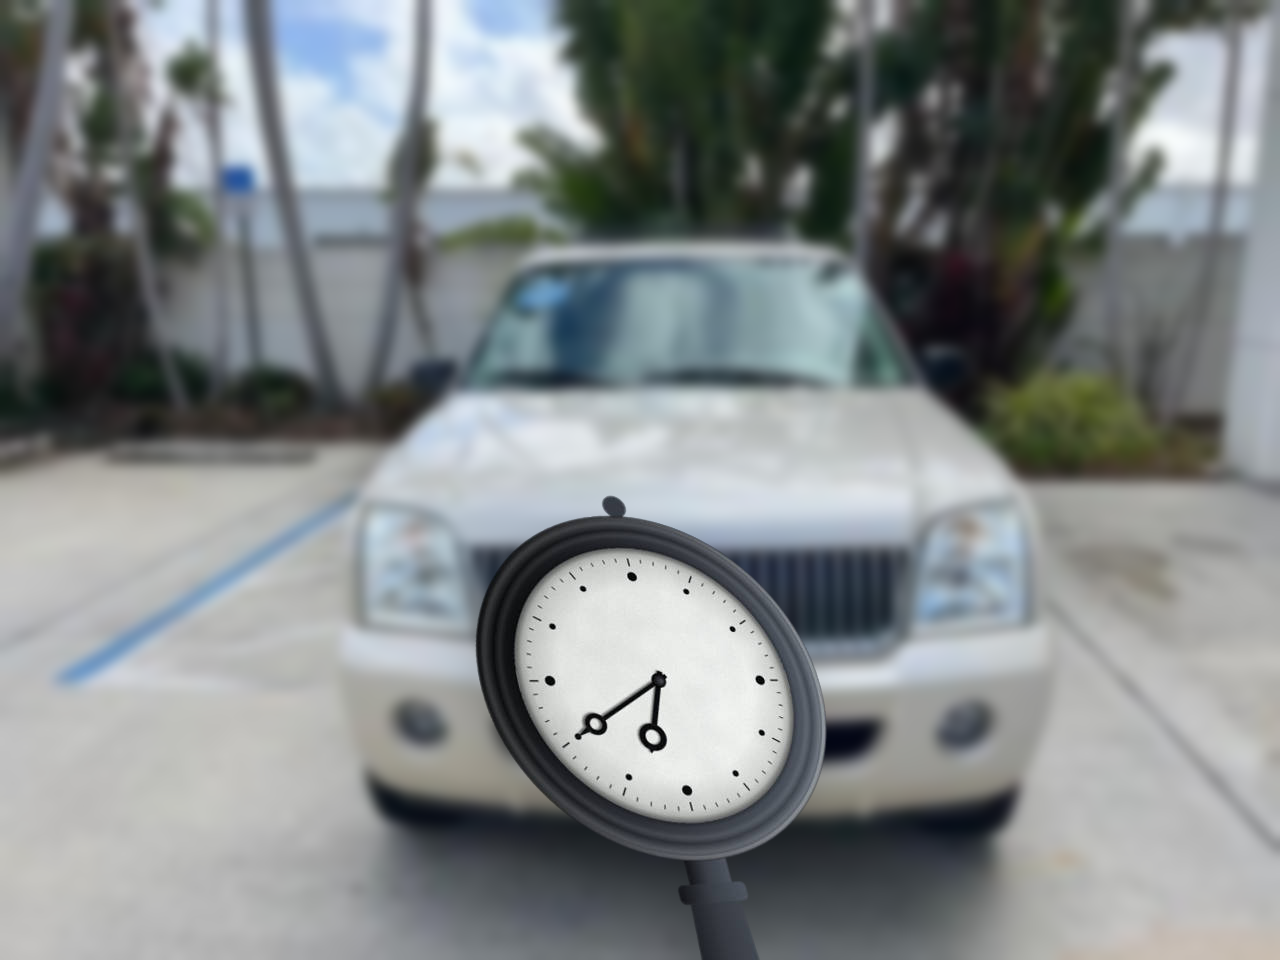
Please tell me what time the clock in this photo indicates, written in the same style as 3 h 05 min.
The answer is 6 h 40 min
